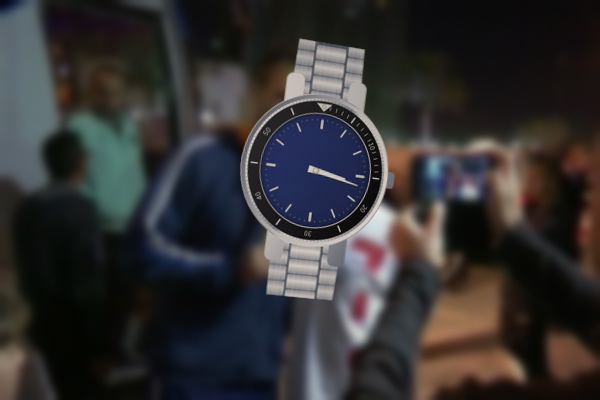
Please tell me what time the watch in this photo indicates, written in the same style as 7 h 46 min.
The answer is 3 h 17 min
